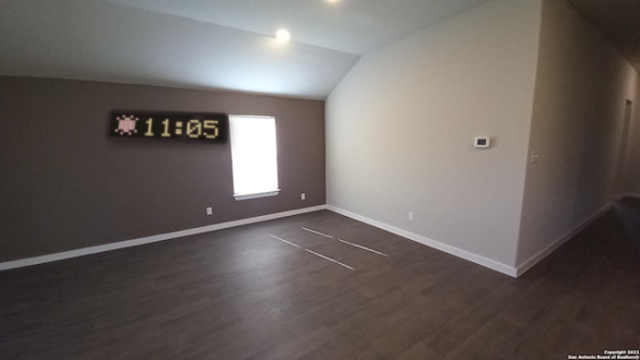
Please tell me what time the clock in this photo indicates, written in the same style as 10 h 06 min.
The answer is 11 h 05 min
